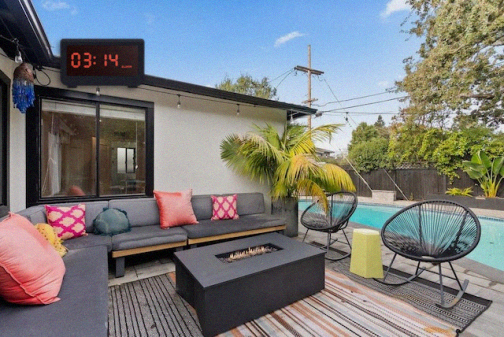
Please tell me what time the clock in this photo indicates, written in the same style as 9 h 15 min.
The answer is 3 h 14 min
